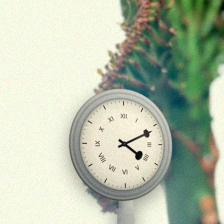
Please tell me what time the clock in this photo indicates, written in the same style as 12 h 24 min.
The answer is 4 h 11 min
